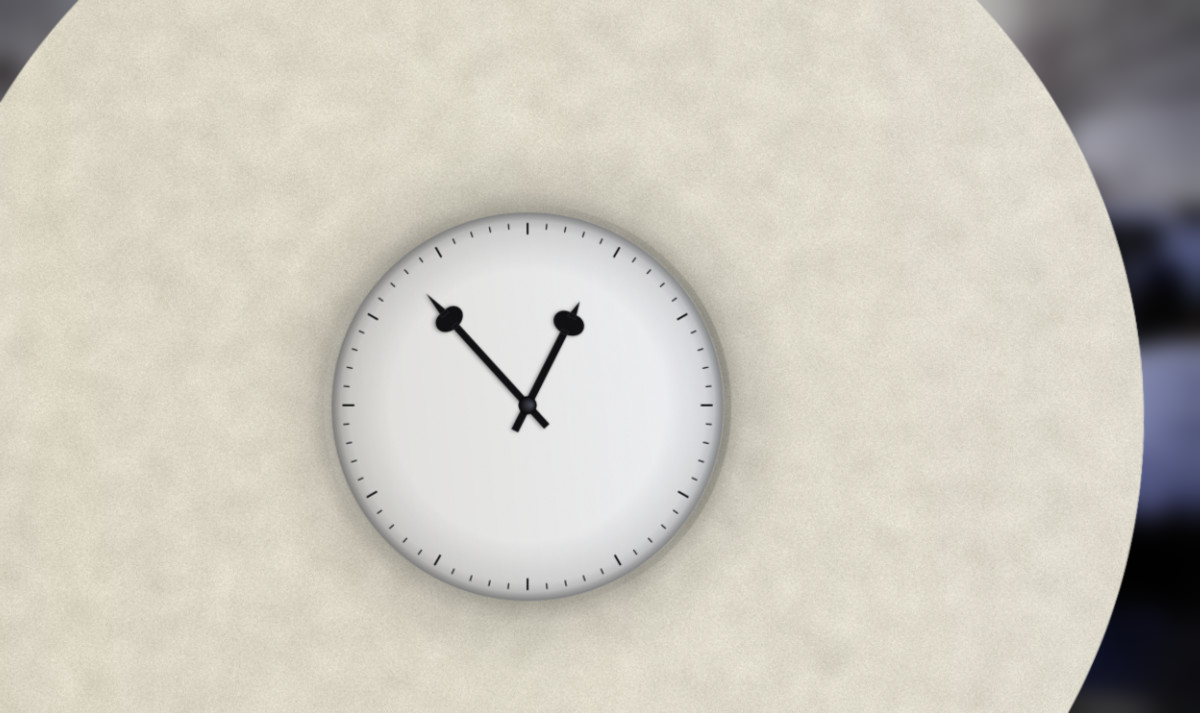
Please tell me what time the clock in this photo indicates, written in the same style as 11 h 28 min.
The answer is 12 h 53 min
